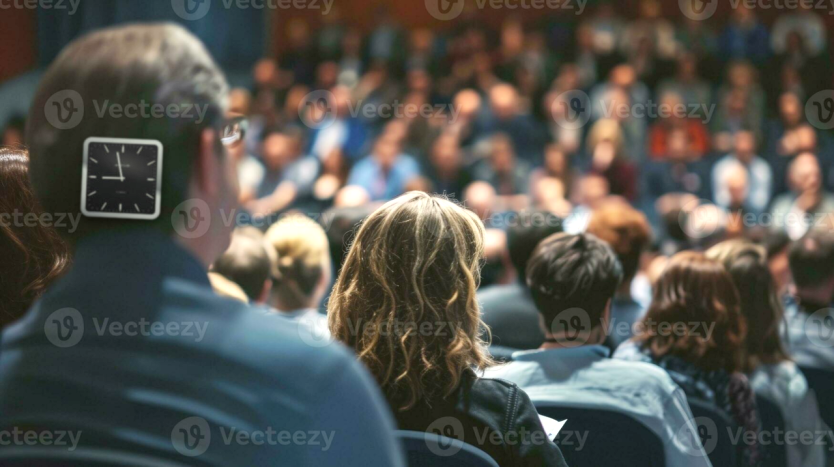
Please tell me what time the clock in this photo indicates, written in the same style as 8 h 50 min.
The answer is 8 h 58 min
